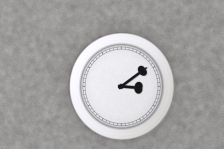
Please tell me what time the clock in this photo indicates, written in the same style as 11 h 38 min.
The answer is 3 h 09 min
